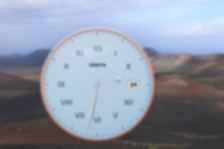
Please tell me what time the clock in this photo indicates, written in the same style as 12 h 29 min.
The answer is 2 h 32 min
